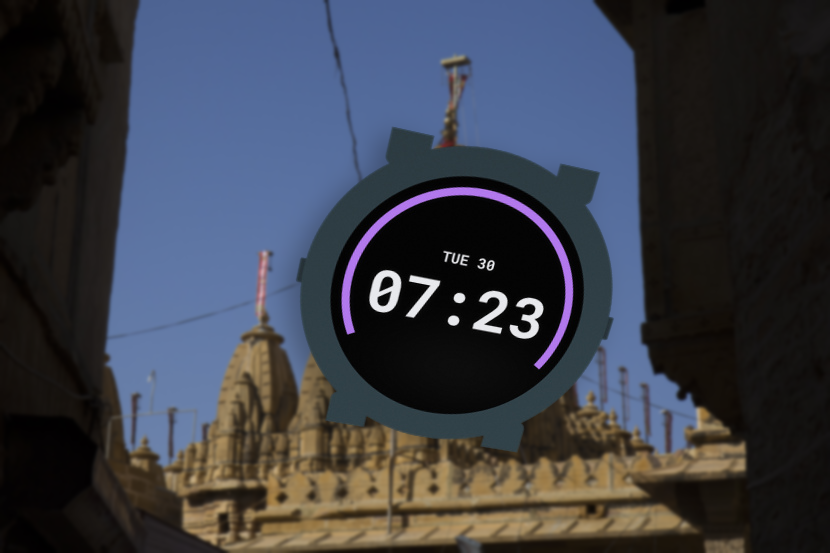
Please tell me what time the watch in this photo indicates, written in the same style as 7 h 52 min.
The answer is 7 h 23 min
